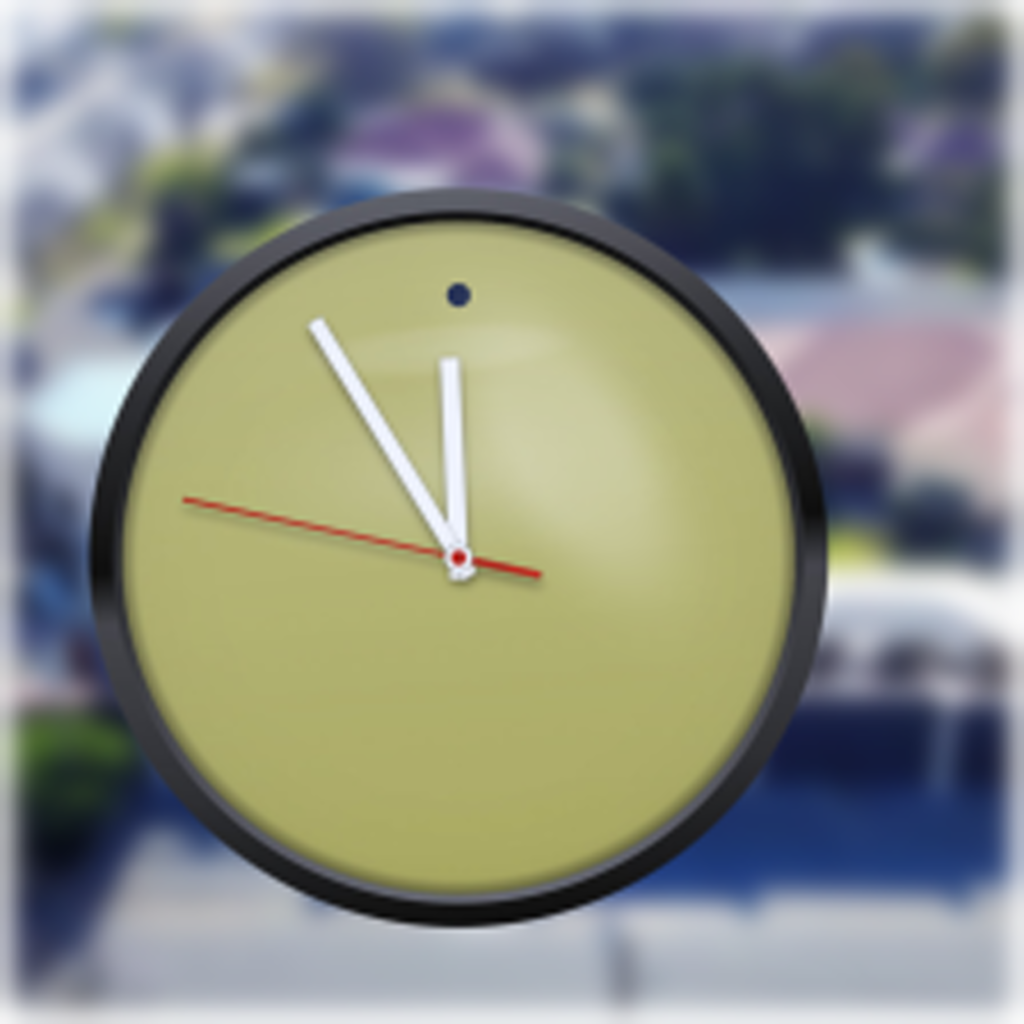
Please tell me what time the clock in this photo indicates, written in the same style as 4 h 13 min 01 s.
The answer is 11 h 54 min 47 s
